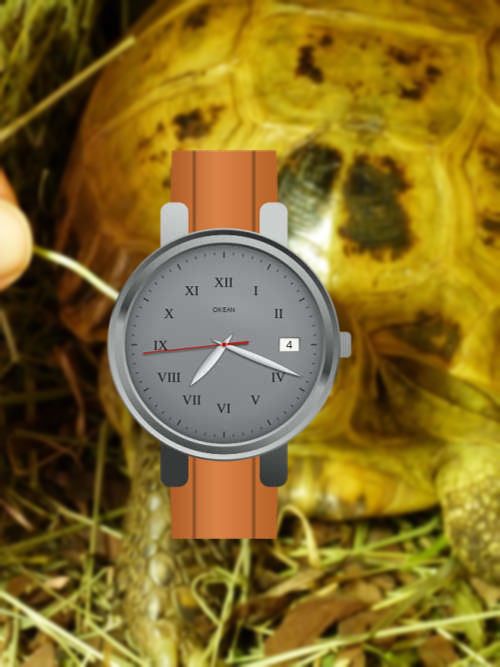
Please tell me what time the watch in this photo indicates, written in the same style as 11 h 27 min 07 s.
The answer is 7 h 18 min 44 s
